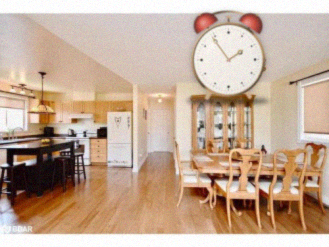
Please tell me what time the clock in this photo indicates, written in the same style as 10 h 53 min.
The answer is 1 h 54 min
